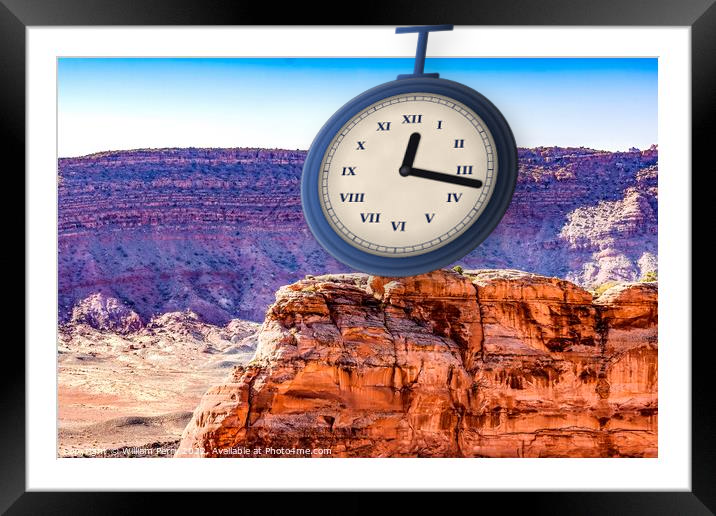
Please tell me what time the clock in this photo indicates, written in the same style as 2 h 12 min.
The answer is 12 h 17 min
